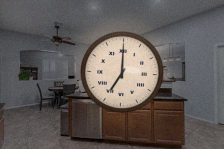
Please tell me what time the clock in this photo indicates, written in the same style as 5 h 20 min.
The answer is 7 h 00 min
